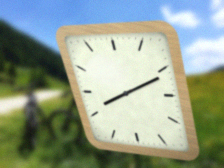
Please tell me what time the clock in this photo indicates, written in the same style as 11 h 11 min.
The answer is 8 h 11 min
